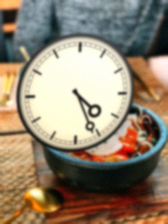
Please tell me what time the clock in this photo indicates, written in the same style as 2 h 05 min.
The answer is 4 h 26 min
